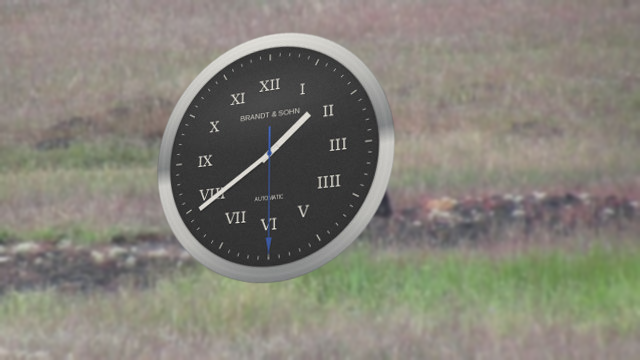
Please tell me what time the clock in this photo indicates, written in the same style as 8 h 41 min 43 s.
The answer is 1 h 39 min 30 s
